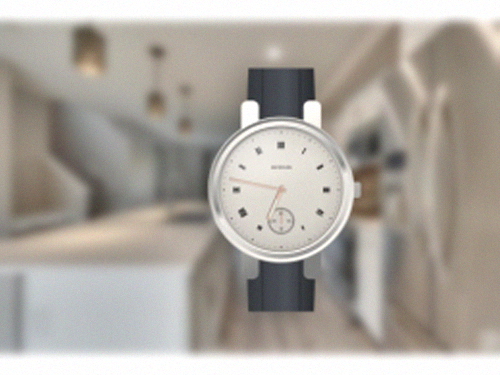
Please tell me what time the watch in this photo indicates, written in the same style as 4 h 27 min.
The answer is 6 h 47 min
